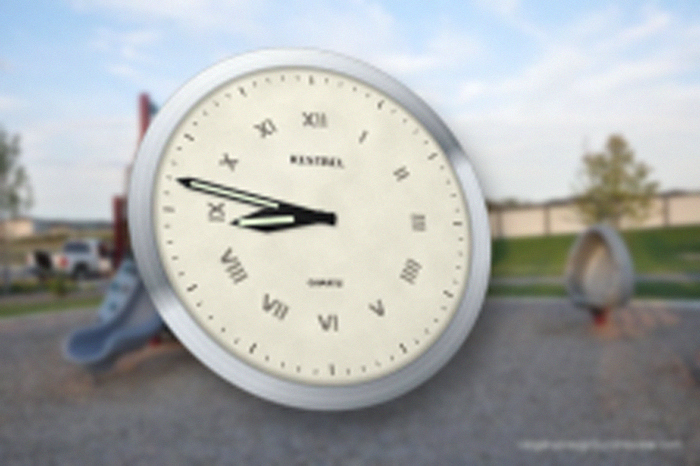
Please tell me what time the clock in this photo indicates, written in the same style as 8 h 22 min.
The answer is 8 h 47 min
